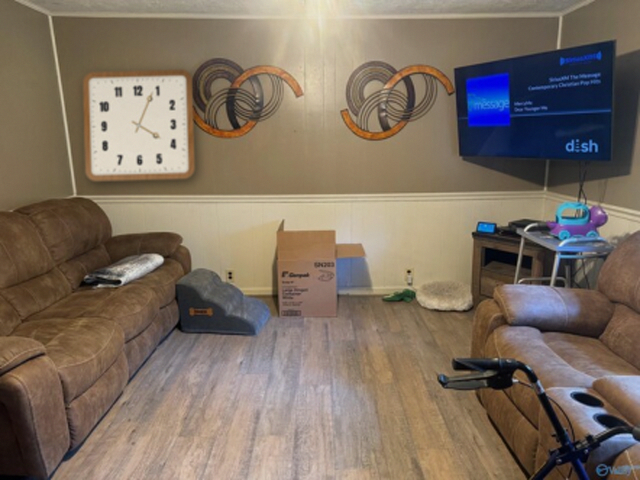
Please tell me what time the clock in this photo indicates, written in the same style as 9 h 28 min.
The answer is 4 h 04 min
